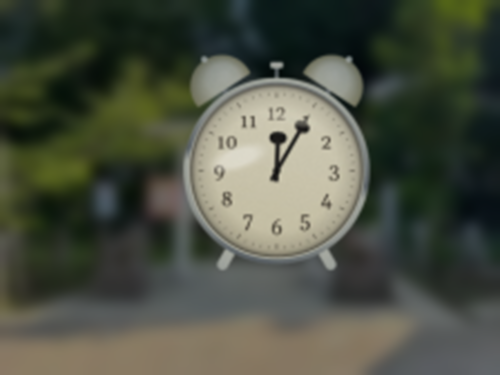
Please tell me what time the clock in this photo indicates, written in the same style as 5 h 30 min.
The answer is 12 h 05 min
